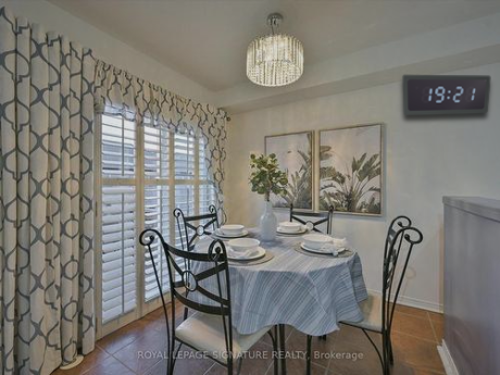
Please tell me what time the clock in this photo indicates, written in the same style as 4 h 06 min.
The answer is 19 h 21 min
